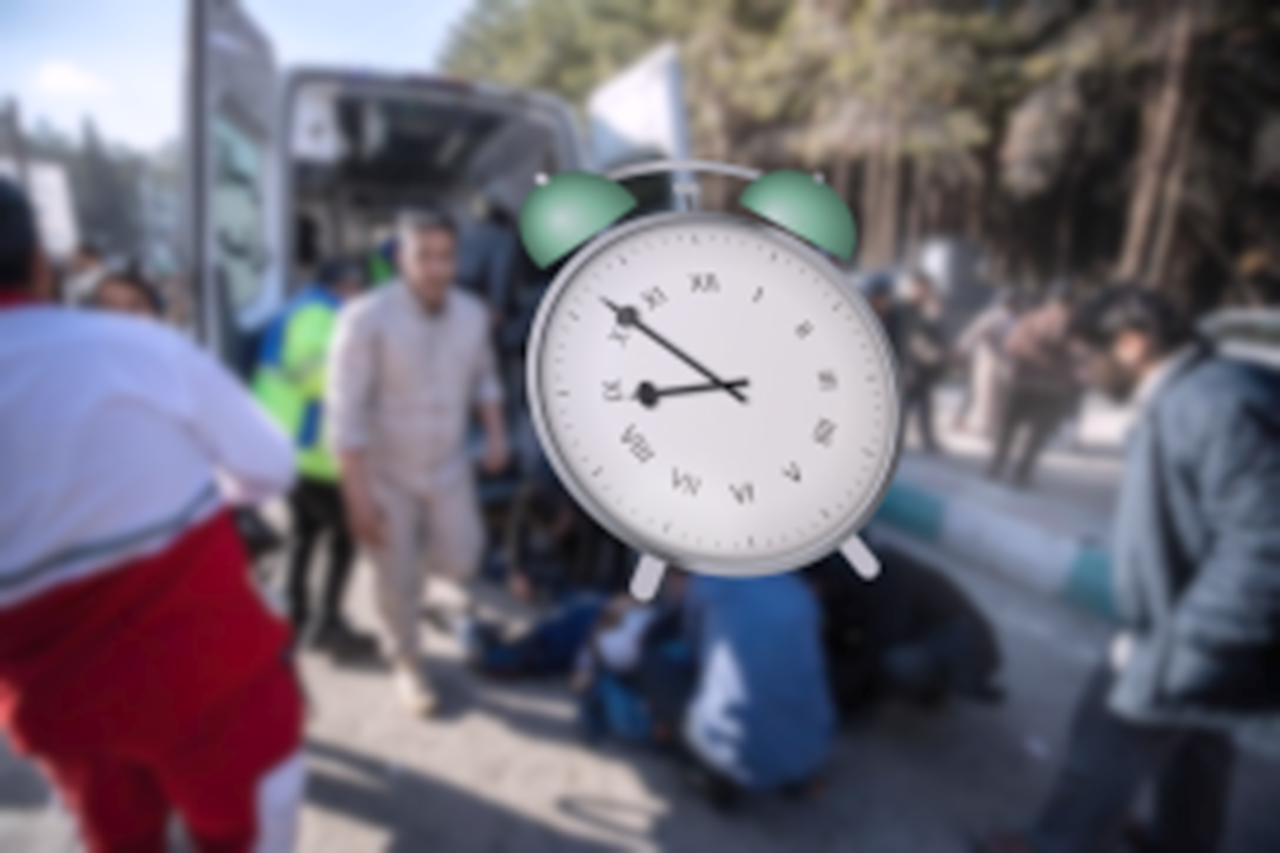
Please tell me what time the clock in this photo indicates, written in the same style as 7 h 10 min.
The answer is 8 h 52 min
